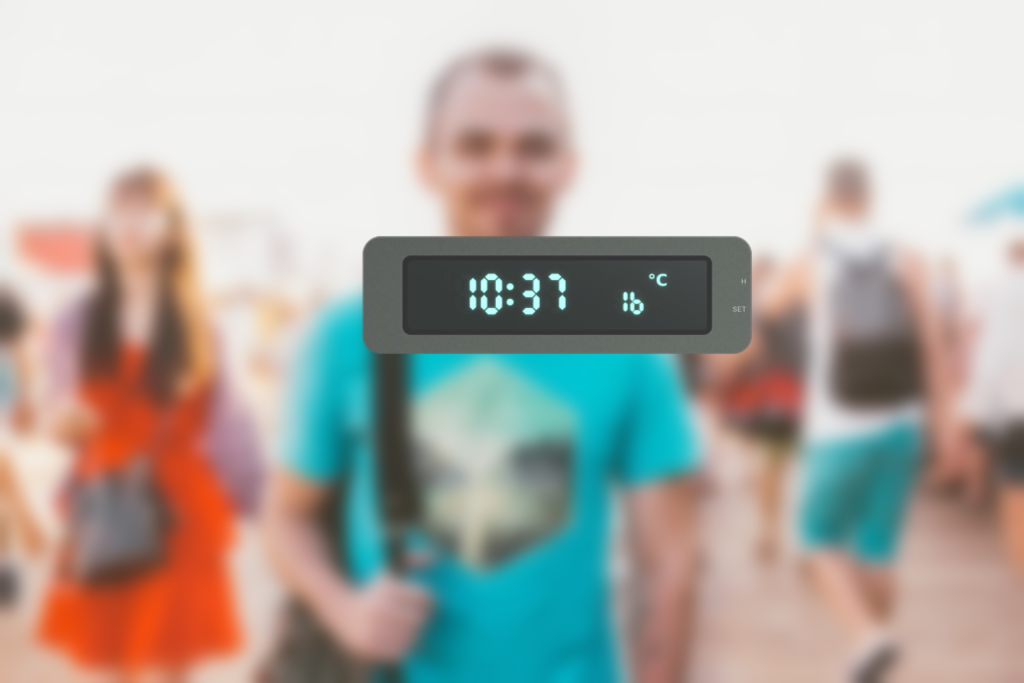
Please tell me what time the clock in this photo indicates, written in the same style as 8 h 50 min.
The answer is 10 h 37 min
